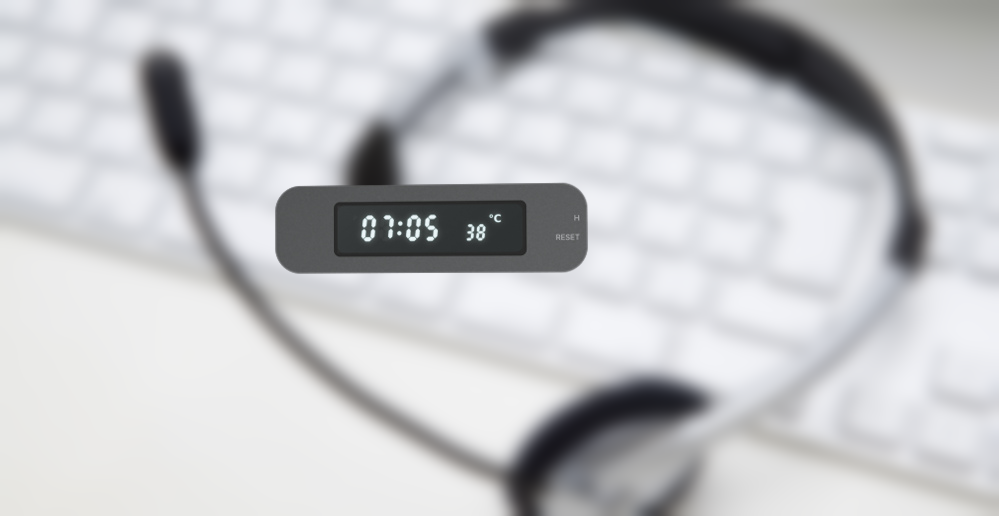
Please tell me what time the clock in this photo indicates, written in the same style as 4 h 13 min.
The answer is 7 h 05 min
